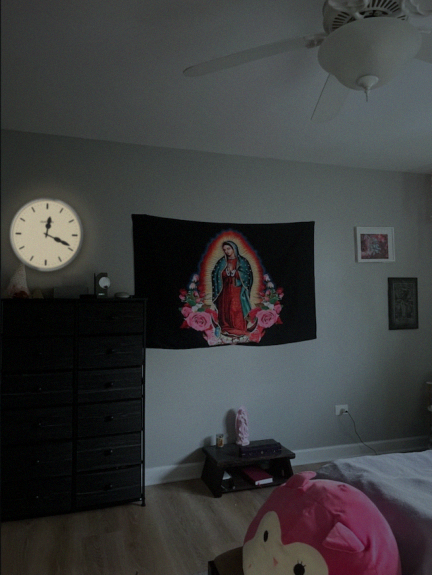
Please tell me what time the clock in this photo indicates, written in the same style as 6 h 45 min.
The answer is 12 h 19 min
